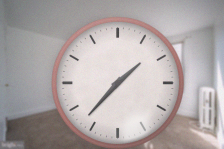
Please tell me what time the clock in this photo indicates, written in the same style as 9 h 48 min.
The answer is 1 h 37 min
